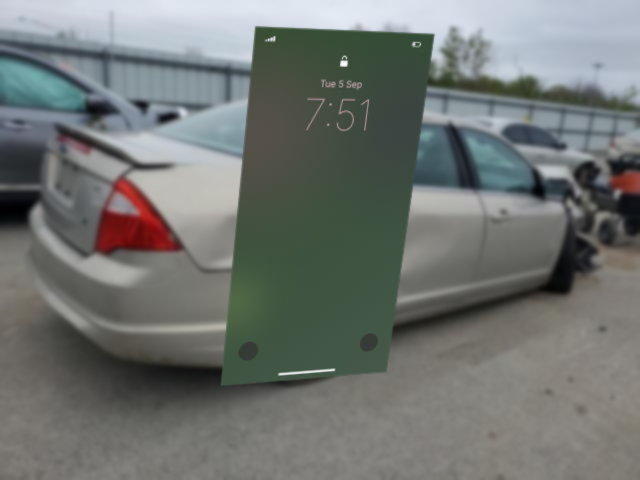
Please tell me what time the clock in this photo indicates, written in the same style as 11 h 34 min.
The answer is 7 h 51 min
